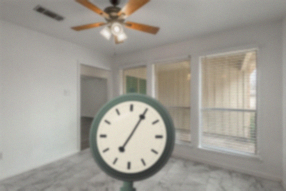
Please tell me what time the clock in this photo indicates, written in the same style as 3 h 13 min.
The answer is 7 h 05 min
